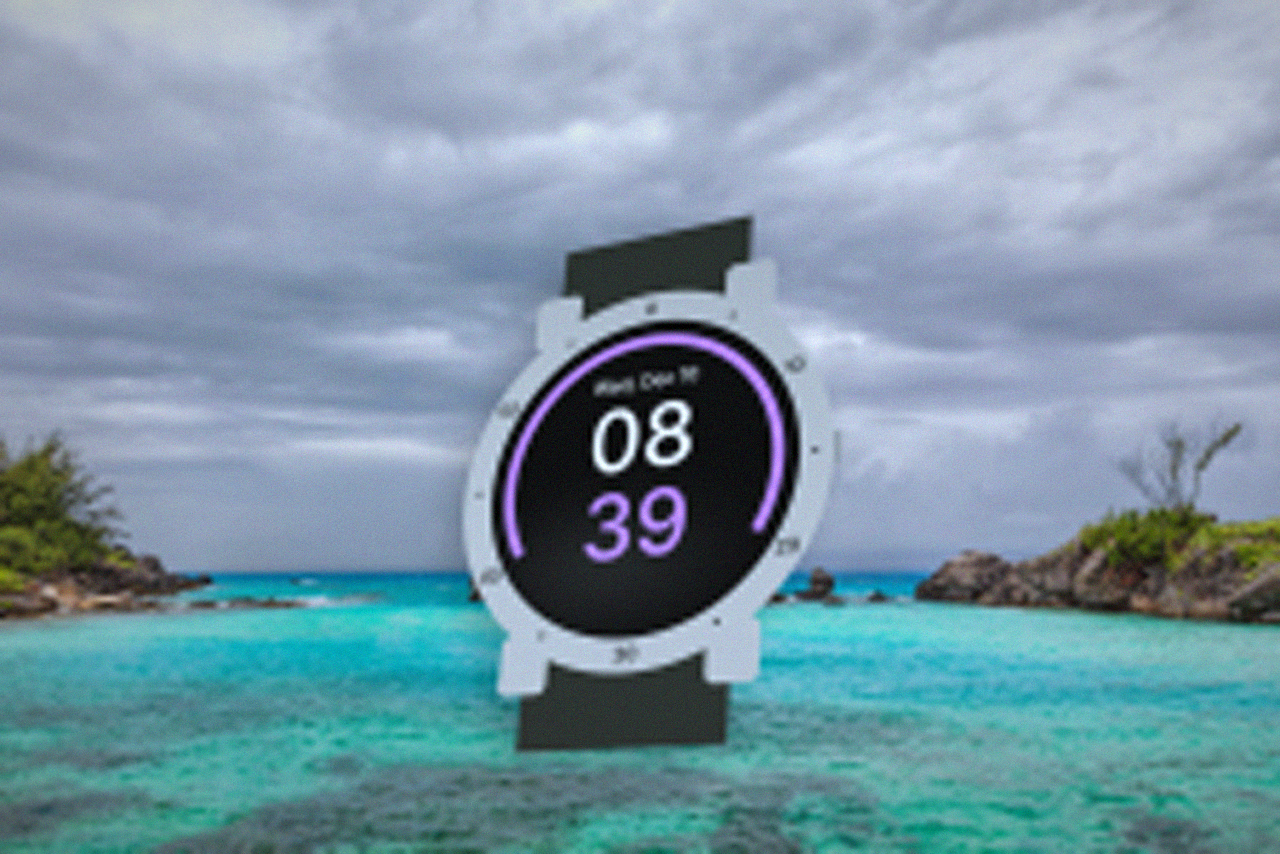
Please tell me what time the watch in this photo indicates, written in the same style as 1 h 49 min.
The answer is 8 h 39 min
